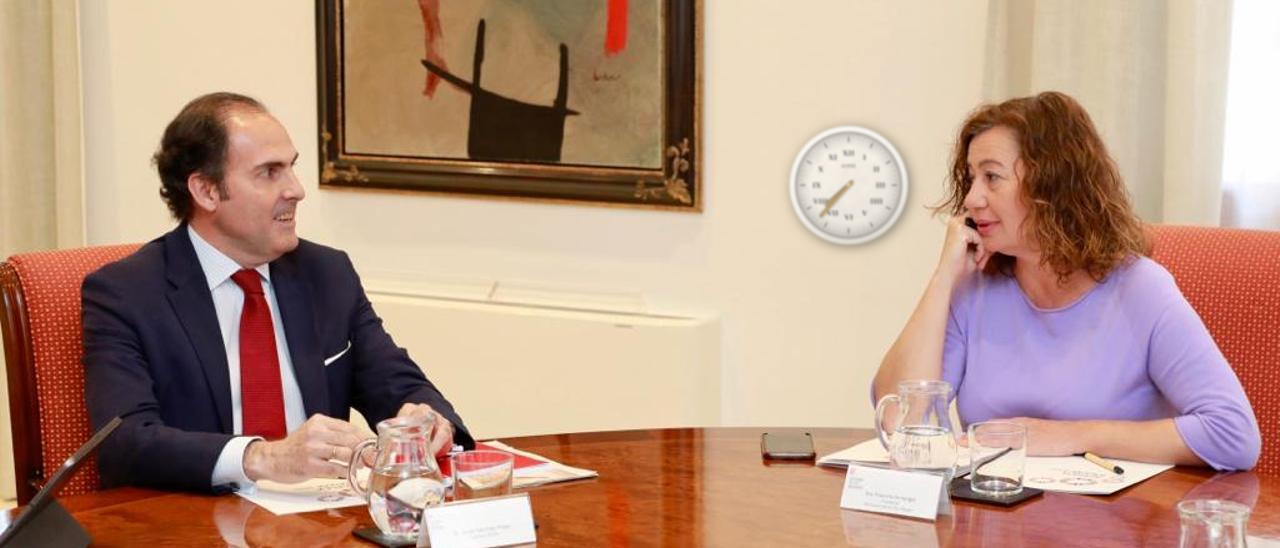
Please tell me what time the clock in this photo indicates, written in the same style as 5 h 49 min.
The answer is 7 h 37 min
